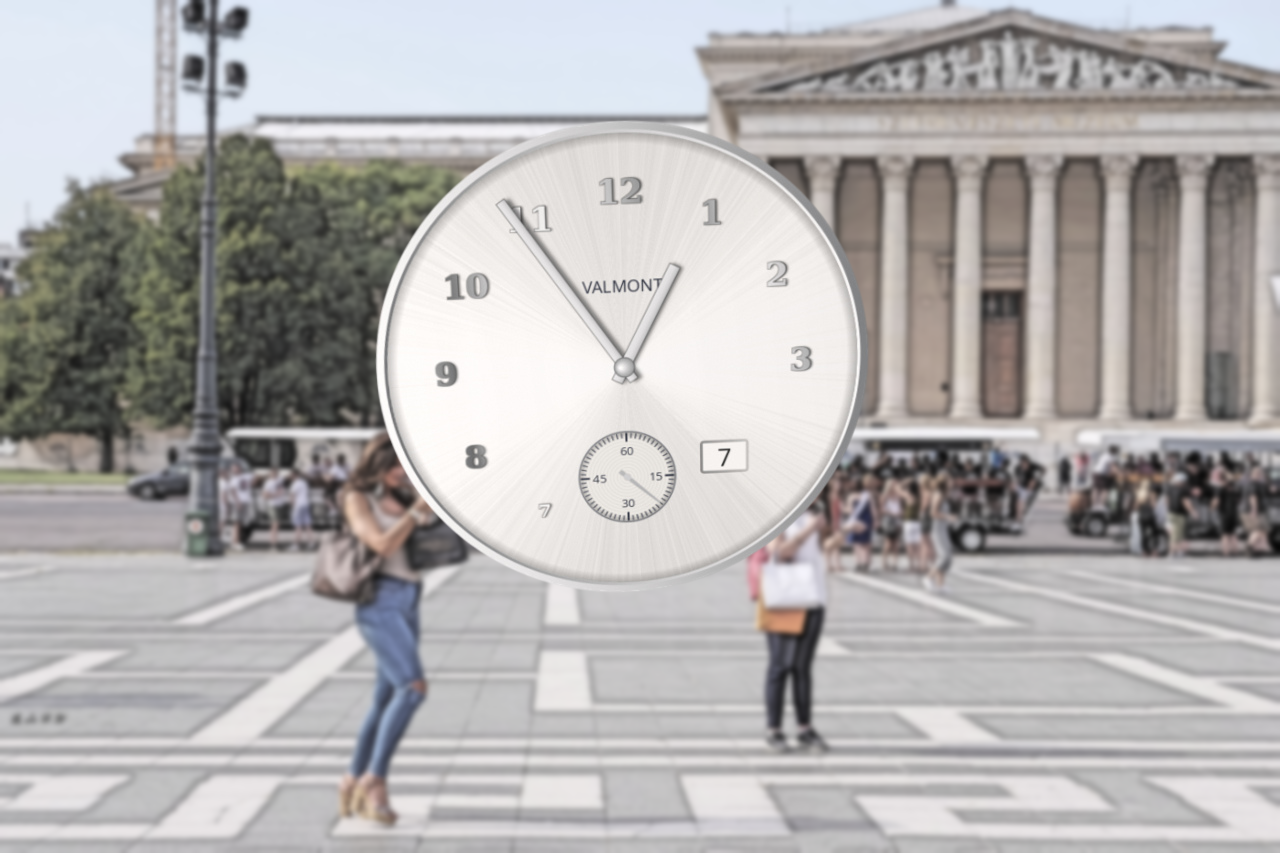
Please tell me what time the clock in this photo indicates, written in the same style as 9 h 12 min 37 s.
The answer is 12 h 54 min 22 s
